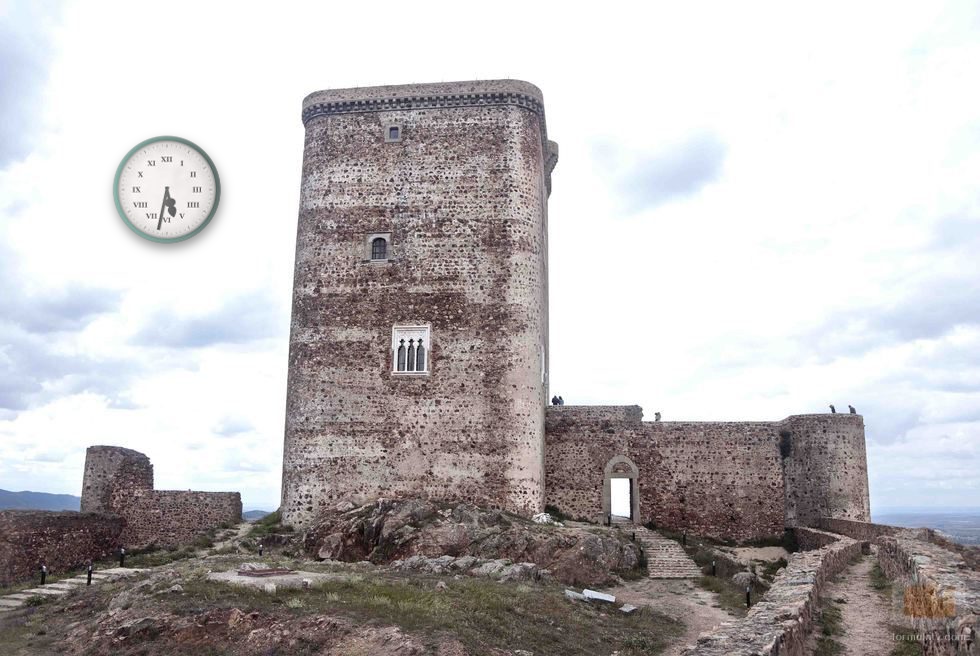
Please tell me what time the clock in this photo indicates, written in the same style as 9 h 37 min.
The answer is 5 h 32 min
